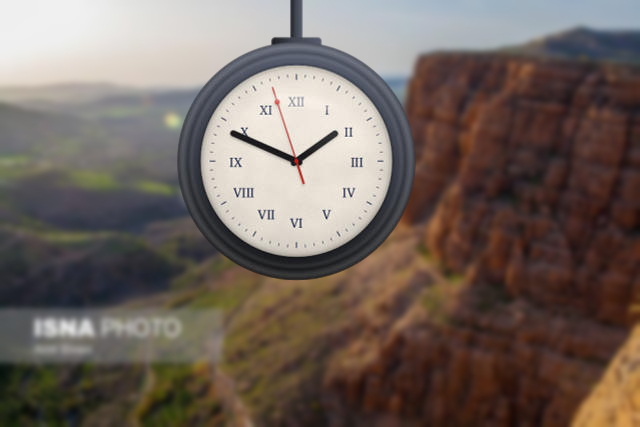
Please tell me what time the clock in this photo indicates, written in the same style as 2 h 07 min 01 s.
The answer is 1 h 48 min 57 s
